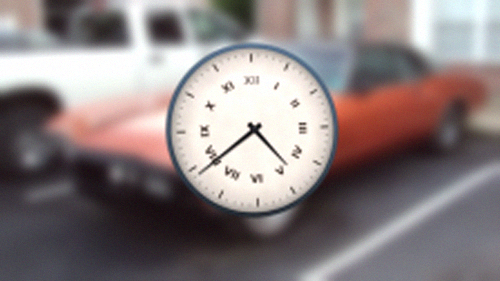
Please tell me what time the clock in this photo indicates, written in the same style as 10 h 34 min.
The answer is 4 h 39 min
